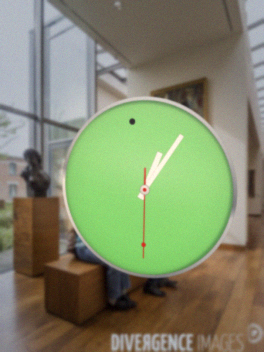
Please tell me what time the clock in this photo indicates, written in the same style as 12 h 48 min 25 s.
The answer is 1 h 07 min 32 s
